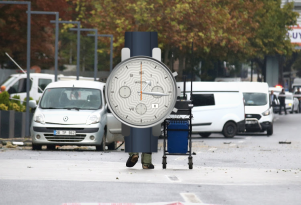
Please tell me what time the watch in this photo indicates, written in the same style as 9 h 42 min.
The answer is 1 h 16 min
